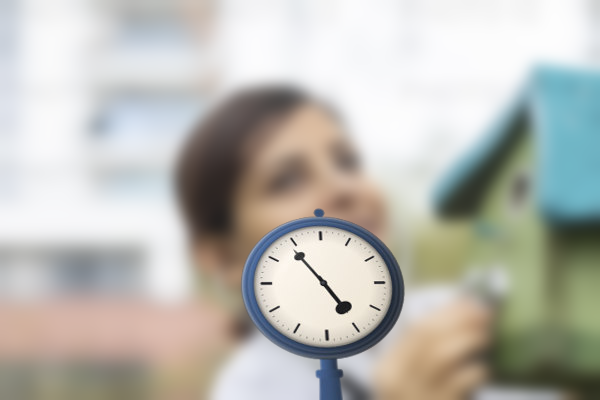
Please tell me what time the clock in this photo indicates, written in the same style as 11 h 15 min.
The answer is 4 h 54 min
